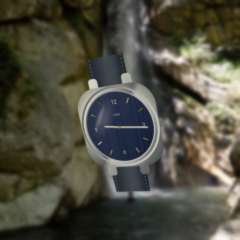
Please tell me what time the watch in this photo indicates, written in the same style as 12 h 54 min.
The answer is 9 h 16 min
